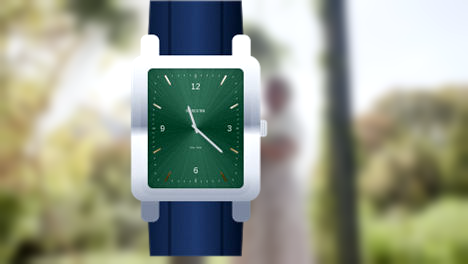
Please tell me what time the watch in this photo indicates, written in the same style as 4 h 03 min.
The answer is 11 h 22 min
